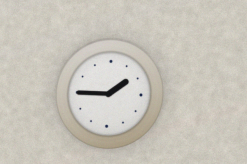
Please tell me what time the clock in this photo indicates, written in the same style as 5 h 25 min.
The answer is 1 h 45 min
